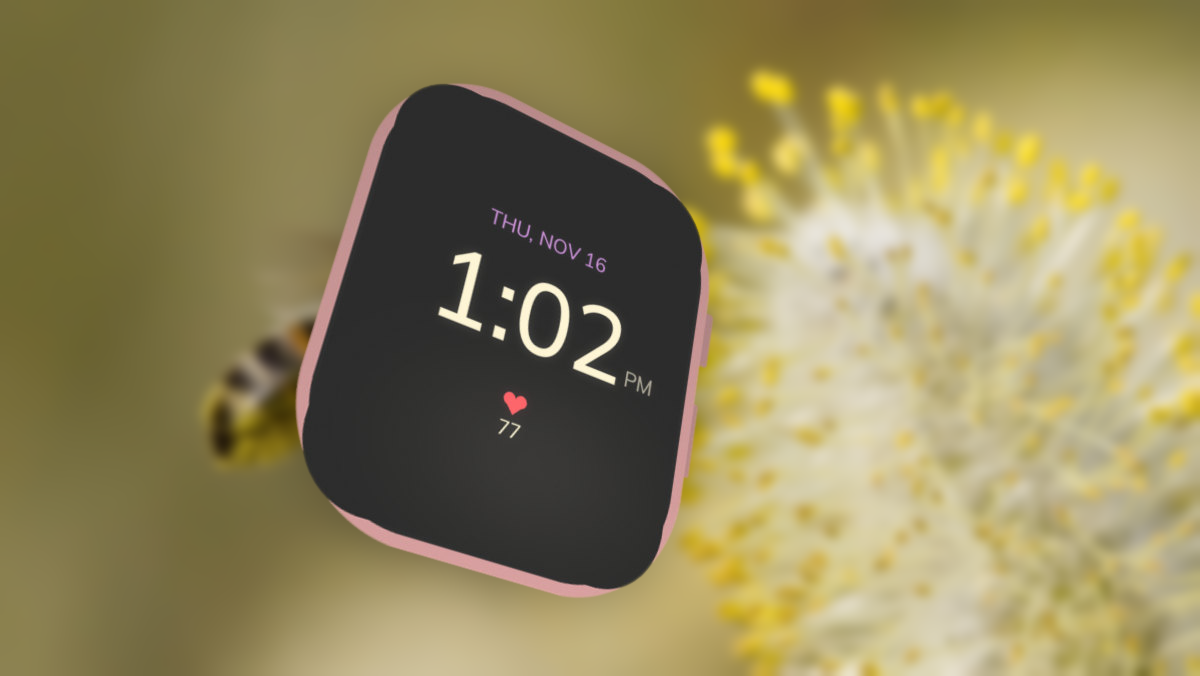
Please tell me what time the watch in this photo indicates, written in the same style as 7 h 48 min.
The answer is 1 h 02 min
